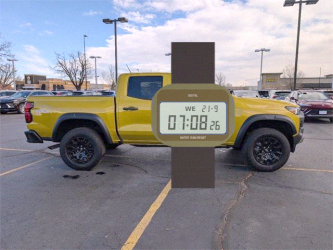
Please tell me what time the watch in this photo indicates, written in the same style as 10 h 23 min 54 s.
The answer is 7 h 08 min 26 s
